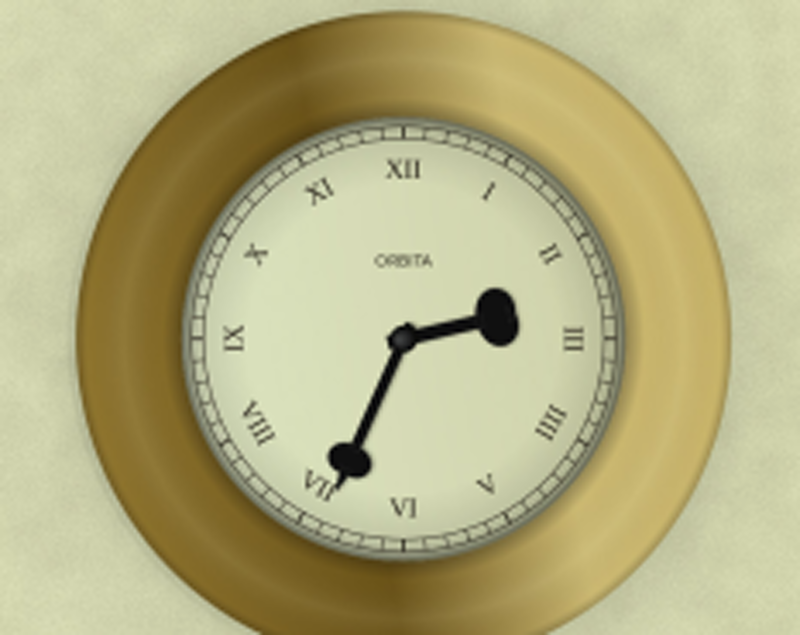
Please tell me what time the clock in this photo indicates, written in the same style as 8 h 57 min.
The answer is 2 h 34 min
